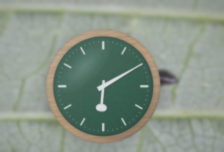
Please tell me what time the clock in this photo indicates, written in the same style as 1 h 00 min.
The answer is 6 h 10 min
